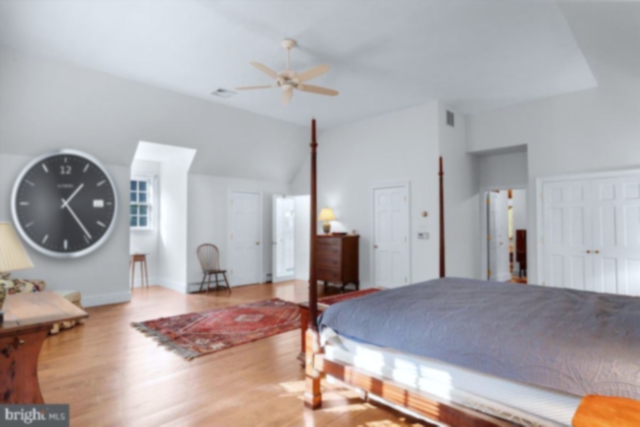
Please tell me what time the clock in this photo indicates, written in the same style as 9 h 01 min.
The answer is 1 h 24 min
